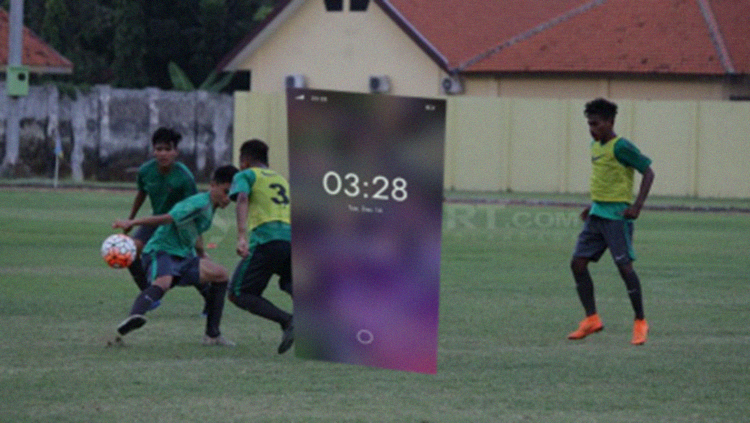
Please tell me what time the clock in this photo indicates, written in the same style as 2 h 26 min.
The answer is 3 h 28 min
